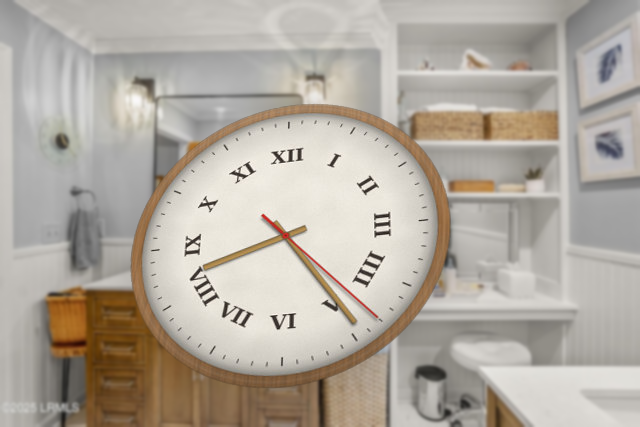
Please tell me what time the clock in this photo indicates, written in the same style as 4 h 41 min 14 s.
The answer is 8 h 24 min 23 s
